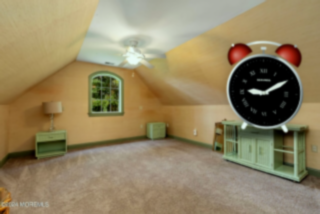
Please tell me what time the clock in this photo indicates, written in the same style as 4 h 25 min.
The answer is 9 h 10 min
